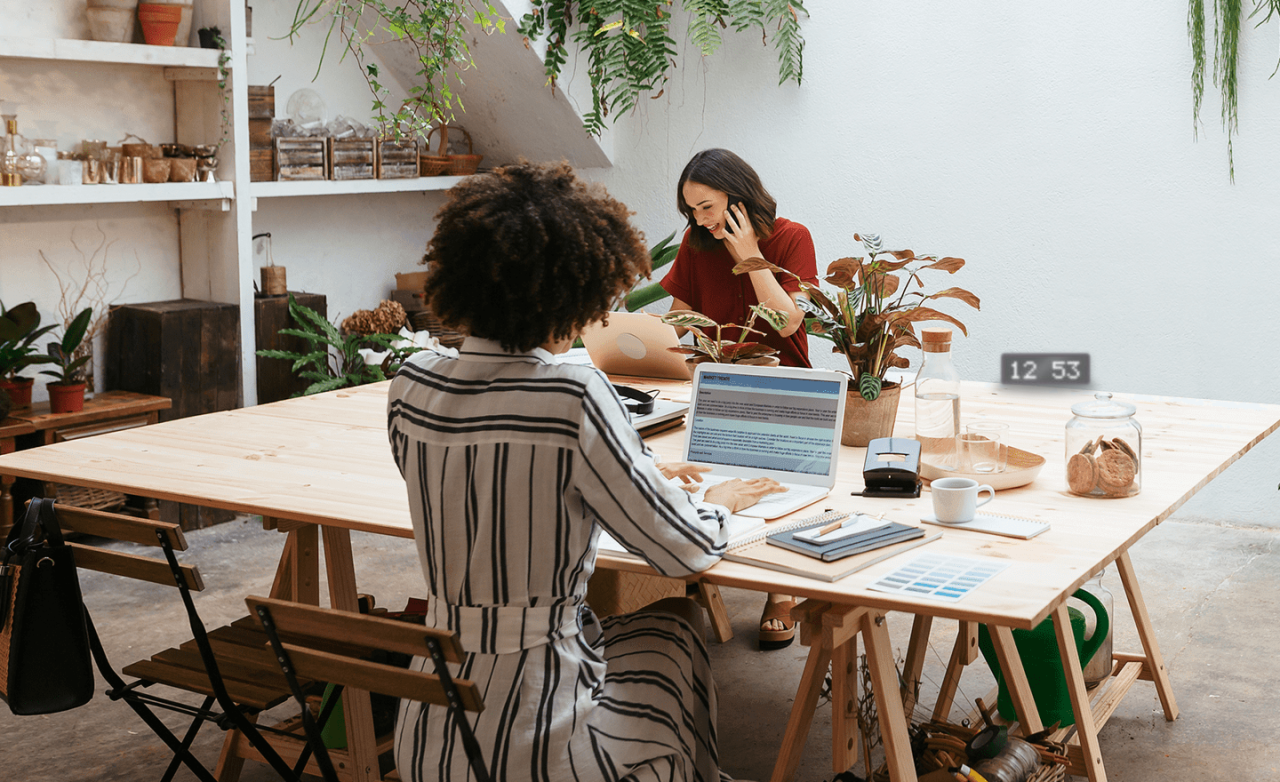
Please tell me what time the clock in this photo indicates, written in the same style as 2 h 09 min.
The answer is 12 h 53 min
